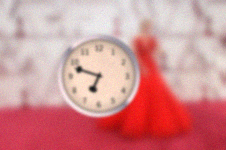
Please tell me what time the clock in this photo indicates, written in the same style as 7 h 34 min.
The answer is 6 h 48 min
